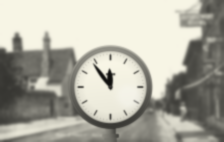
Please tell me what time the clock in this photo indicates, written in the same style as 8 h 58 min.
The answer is 11 h 54 min
